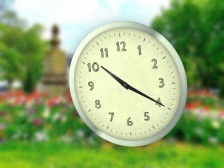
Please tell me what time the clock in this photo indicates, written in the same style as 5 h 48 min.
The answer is 10 h 20 min
